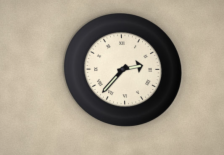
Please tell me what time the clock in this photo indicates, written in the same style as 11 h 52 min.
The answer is 2 h 37 min
